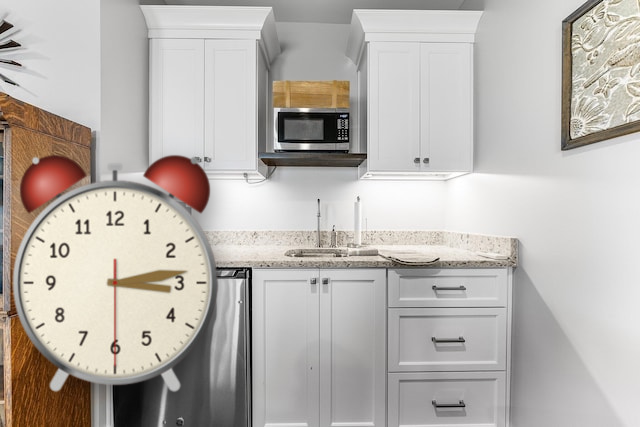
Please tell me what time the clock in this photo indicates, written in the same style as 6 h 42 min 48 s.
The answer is 3 h 13 min 30 s
